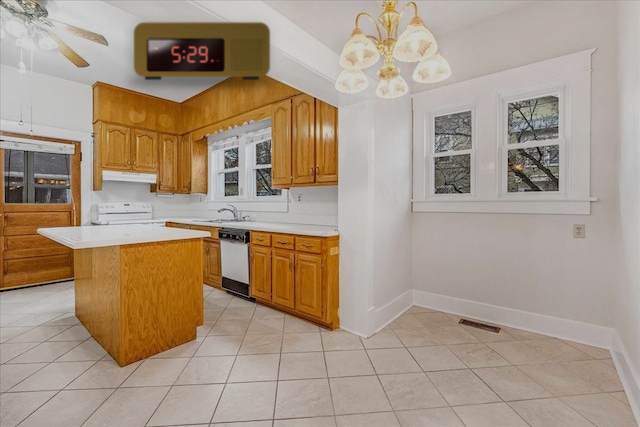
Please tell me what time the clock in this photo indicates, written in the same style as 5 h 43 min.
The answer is 5 h 29 min
